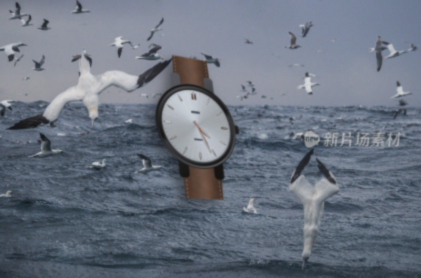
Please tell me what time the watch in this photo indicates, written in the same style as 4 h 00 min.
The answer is 4 h 26 min
